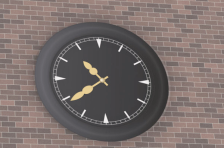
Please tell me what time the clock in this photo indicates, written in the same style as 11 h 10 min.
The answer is 10 h 39 min
